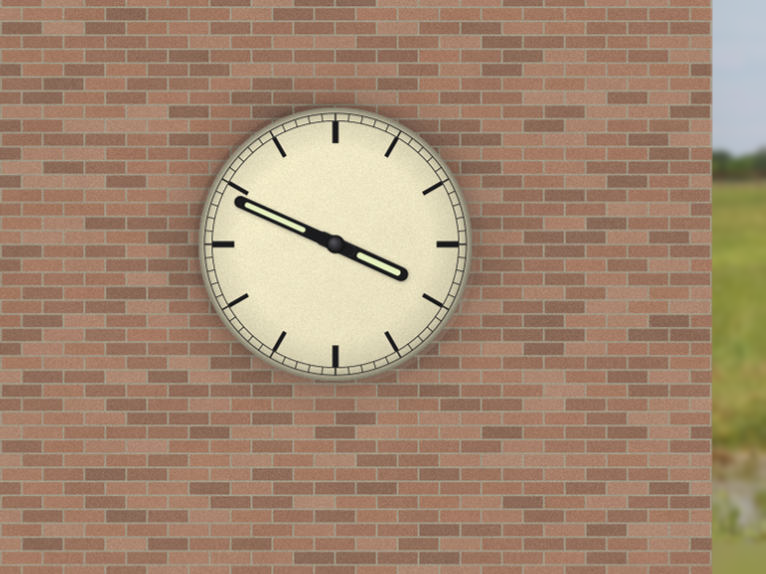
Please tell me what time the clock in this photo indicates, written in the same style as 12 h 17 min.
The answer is 3 h 49 min
